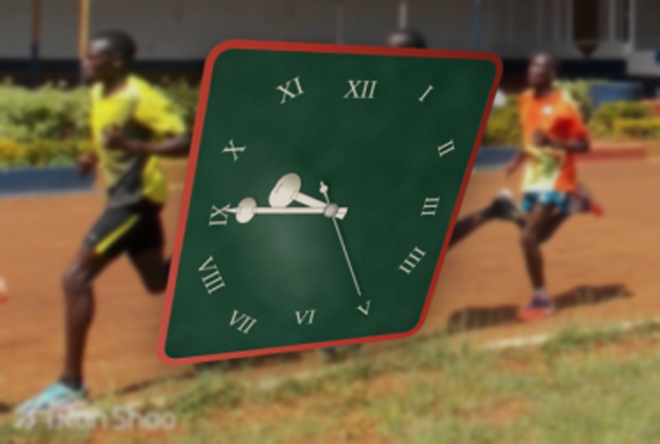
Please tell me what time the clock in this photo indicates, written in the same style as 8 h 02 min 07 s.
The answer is 9 h 45 min 25 s
